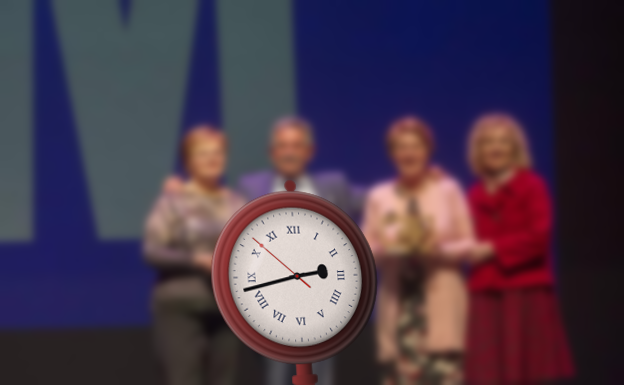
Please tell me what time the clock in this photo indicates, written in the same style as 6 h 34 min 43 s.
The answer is 2 h 42 min 52 s
